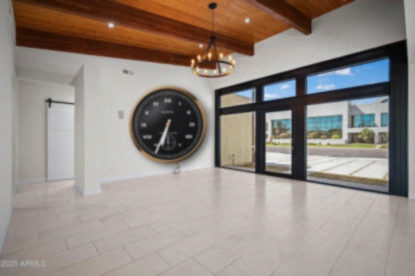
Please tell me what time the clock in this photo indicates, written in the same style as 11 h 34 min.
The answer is 6 h 34 min
